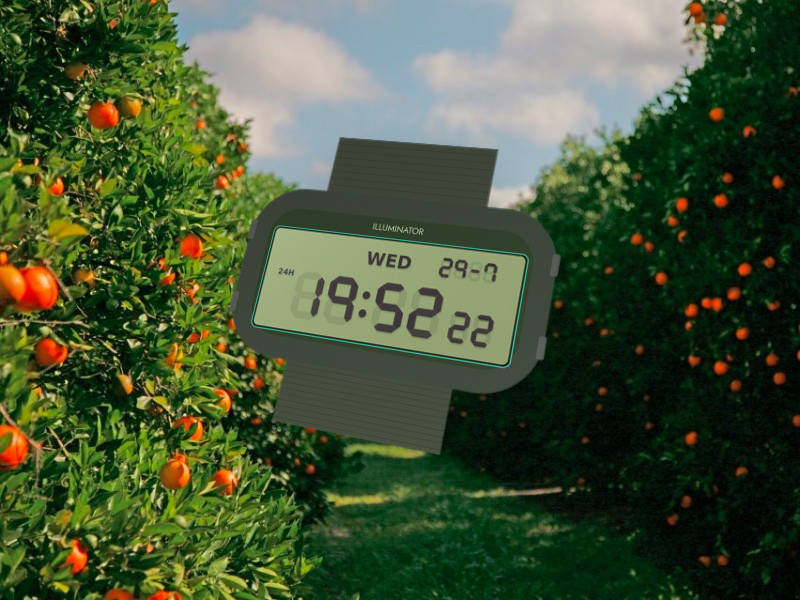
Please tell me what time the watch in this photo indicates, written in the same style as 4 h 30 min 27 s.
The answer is 19 h 52 min 22 s
